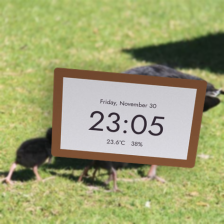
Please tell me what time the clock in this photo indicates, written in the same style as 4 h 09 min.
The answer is 23 h 05 min
